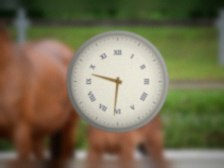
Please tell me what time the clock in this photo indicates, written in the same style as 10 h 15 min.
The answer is 9 h 31 min
